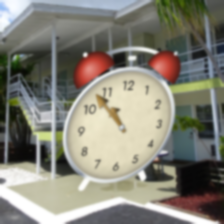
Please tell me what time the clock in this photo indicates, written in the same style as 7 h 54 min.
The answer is 10 h 53 min
